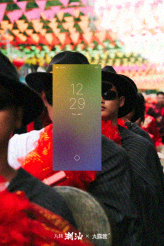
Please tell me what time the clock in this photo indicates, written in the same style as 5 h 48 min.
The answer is 12 h 29 min
